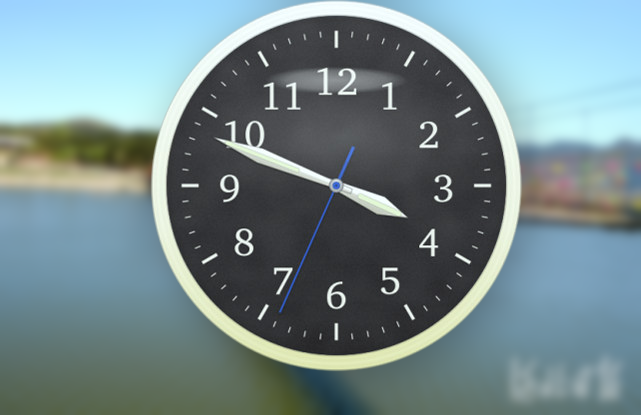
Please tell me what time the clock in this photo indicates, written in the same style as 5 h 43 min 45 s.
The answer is 3 h 48 min 34 s
